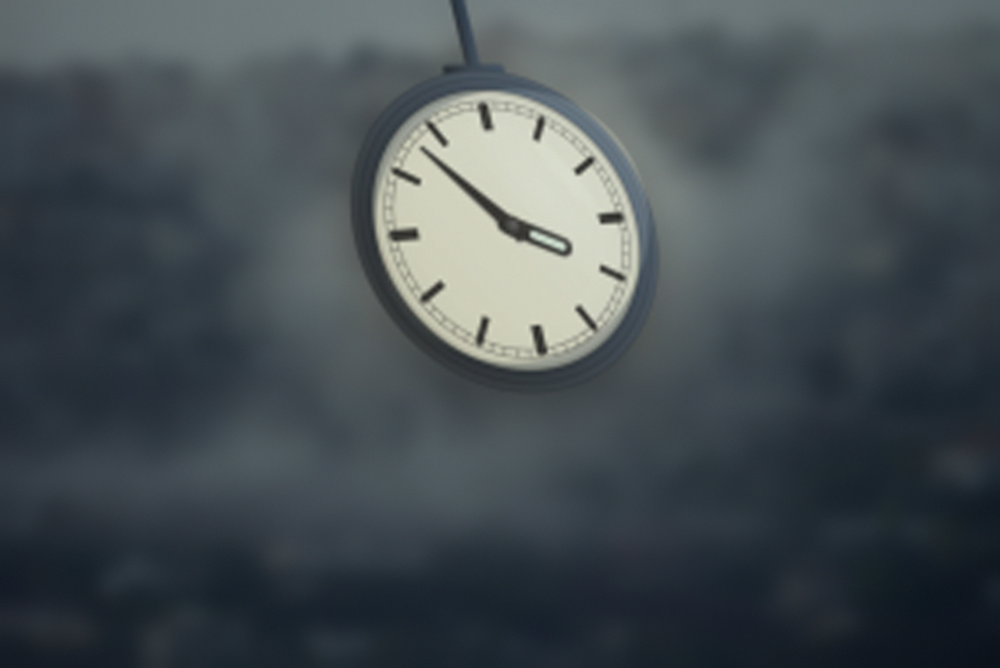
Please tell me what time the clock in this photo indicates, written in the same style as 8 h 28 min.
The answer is 3 h 53 min
